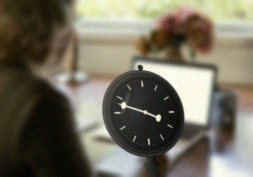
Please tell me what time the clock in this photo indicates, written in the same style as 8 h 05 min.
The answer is 3 h 48 min
